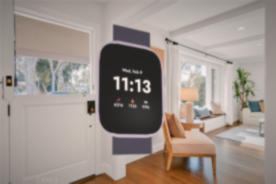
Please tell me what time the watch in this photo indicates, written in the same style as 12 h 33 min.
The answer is 11 h 13 min
